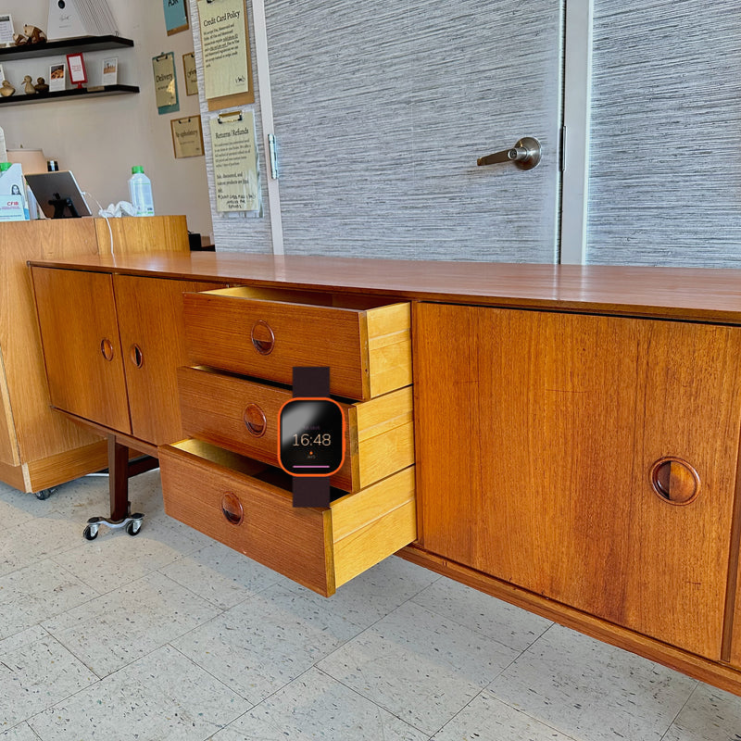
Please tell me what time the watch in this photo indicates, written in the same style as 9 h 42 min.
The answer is 16 h 48 min
